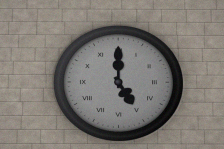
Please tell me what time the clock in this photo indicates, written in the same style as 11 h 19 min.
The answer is 5 h 00 min
